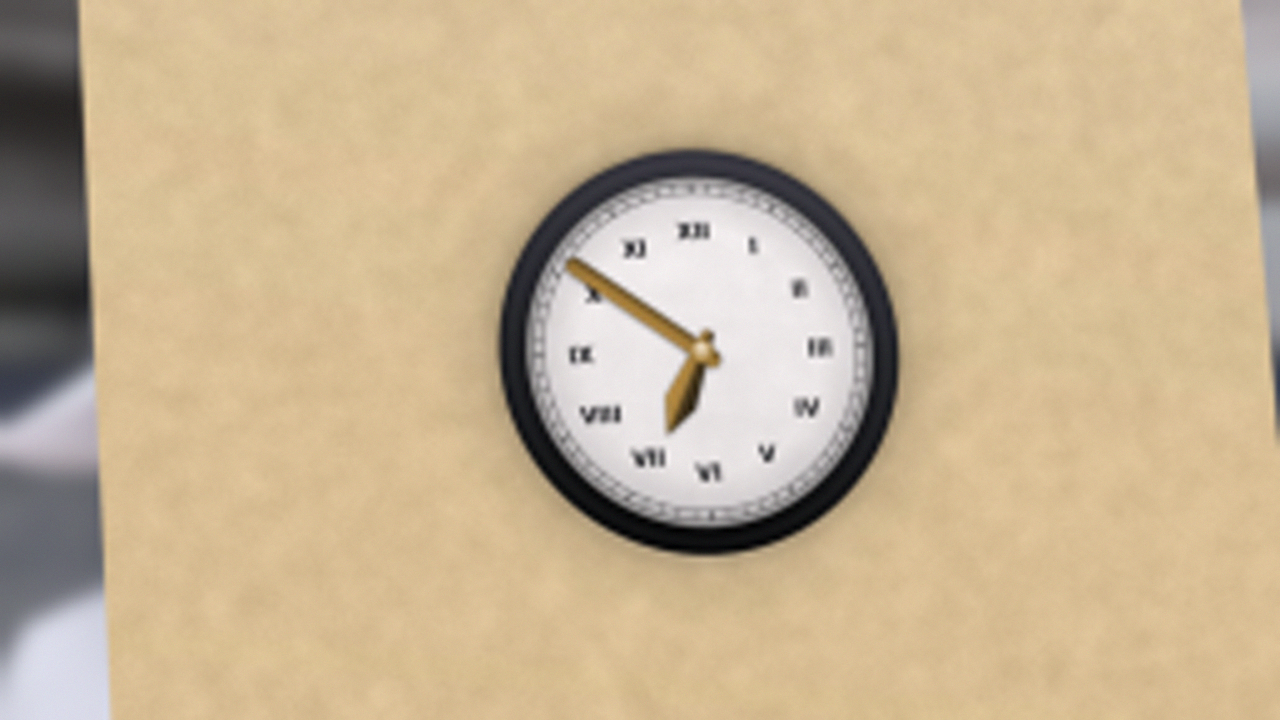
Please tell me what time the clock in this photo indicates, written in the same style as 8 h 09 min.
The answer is 6 h 51 min
